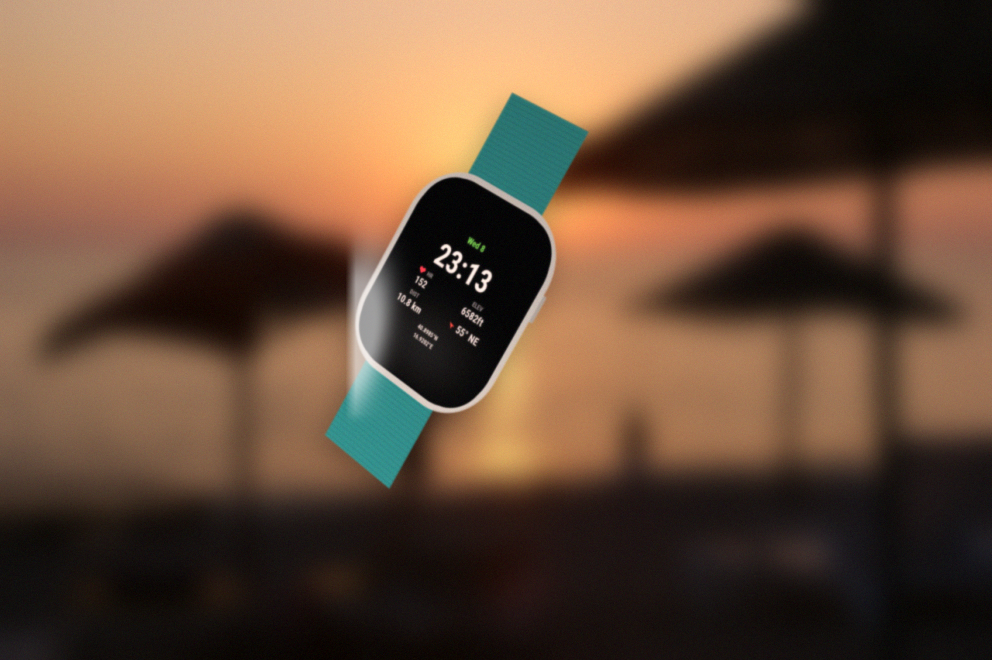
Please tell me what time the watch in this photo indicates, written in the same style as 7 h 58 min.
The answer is 23 h 13 min
